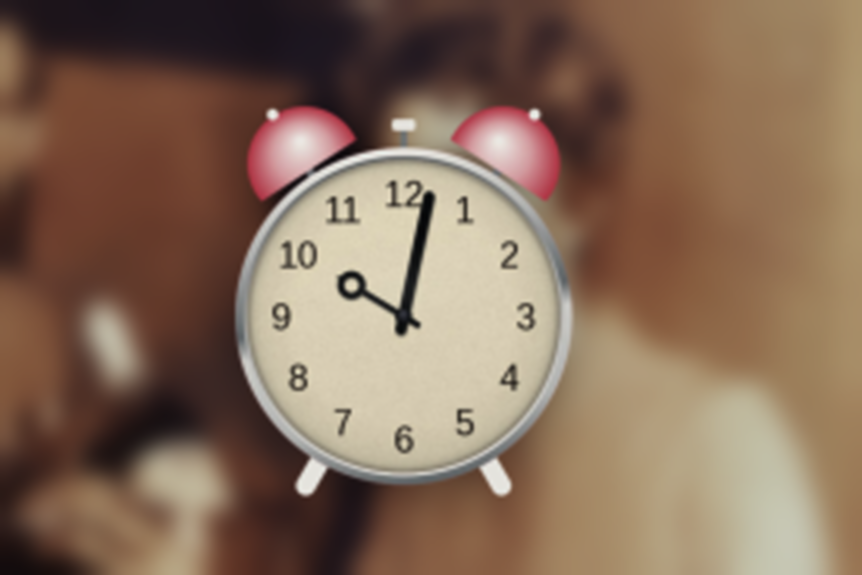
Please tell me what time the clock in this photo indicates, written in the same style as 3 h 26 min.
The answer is 10 h 02 min
